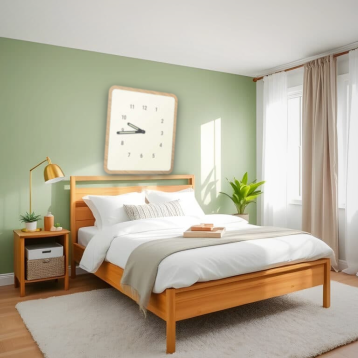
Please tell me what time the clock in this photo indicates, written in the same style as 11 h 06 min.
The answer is 9 h 44 min
